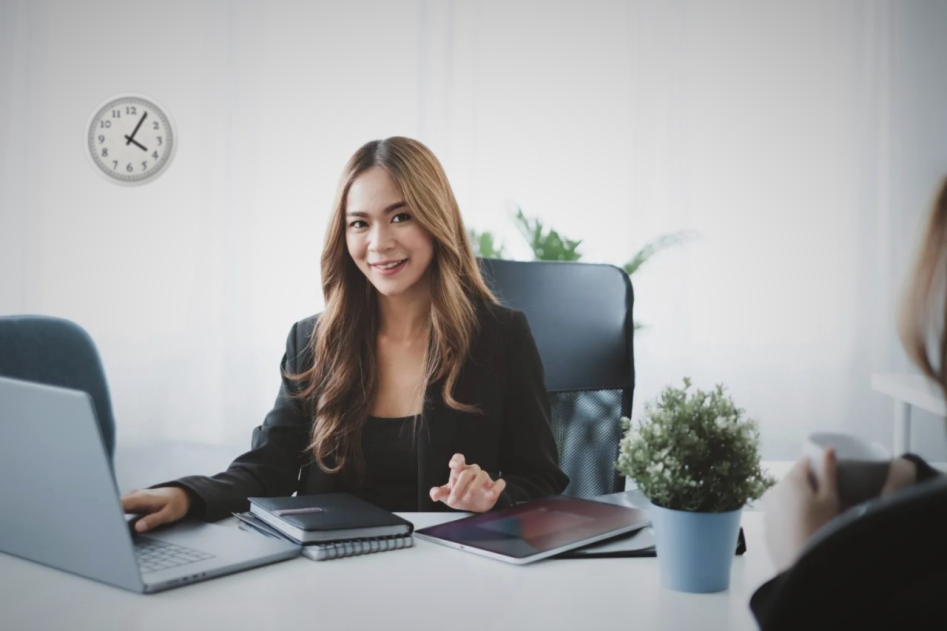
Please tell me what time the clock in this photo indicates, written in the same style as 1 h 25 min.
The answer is 4 h 05 min
